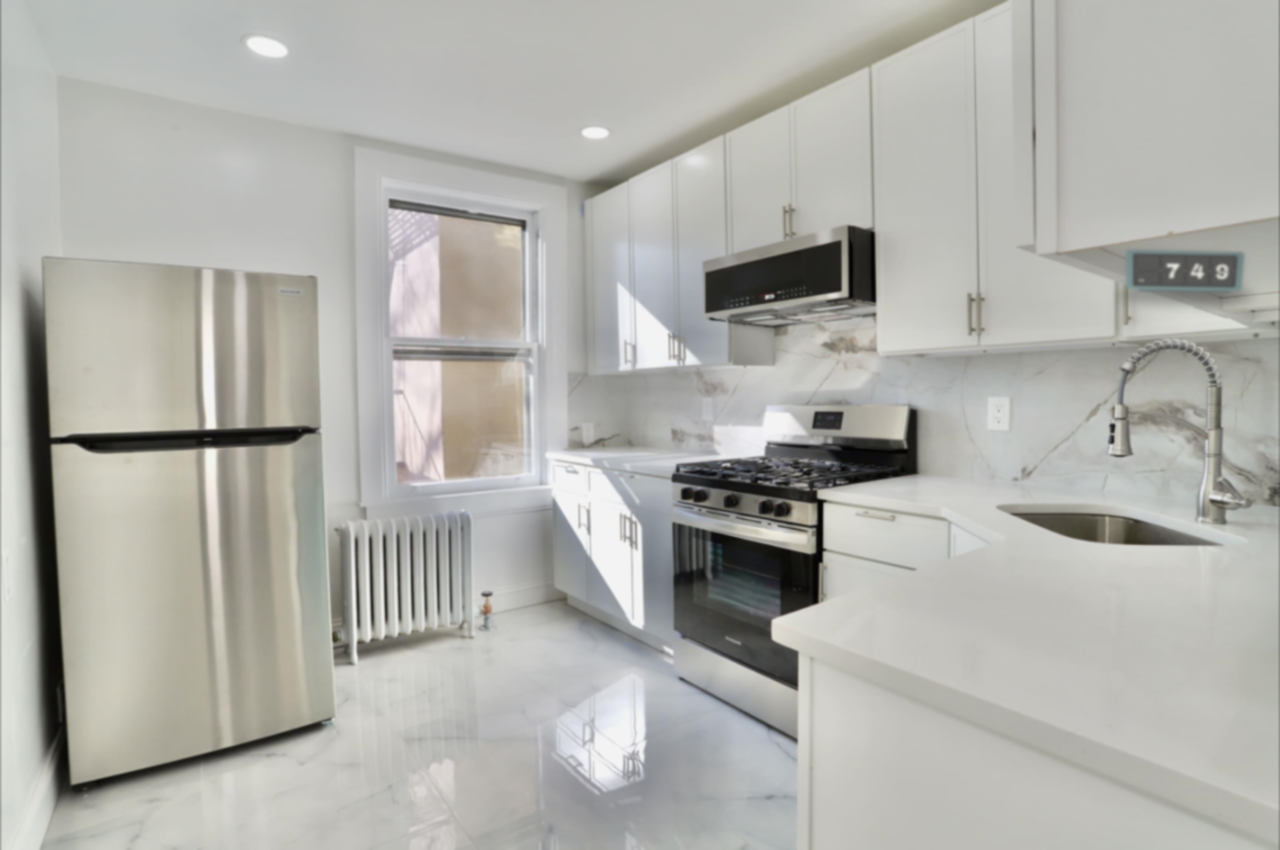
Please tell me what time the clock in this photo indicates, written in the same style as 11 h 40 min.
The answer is 7 h 49 min
